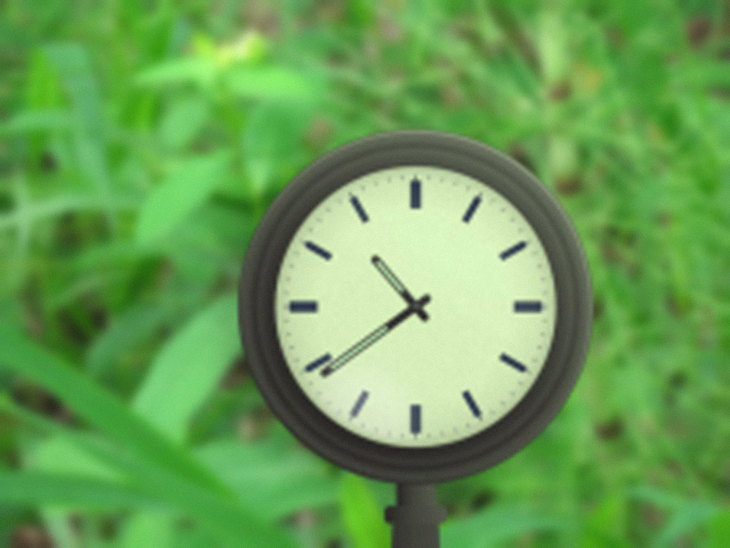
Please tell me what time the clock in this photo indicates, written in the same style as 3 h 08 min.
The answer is 10 h 39 min
